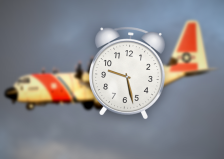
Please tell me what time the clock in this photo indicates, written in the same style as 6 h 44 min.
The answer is 9 h 27 min
